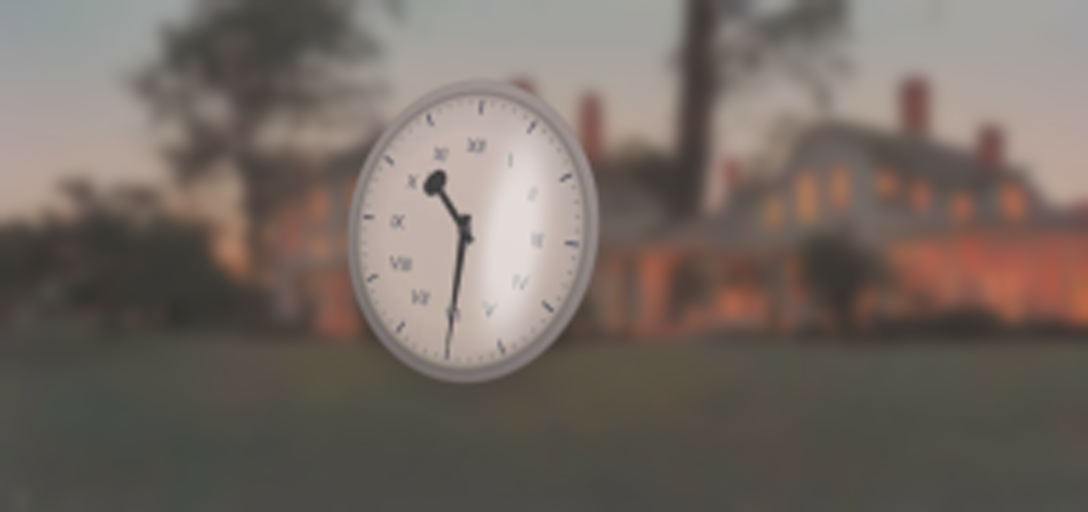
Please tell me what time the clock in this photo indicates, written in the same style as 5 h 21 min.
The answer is 10 h 30 min
